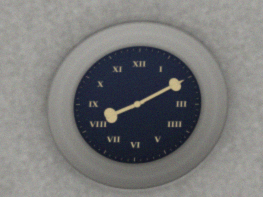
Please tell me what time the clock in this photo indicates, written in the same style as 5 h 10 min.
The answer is 8 h 10 min
